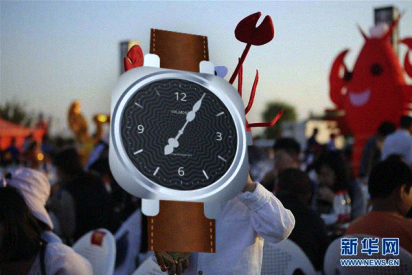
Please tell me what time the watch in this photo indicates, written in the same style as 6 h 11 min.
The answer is 7 h 05 min
